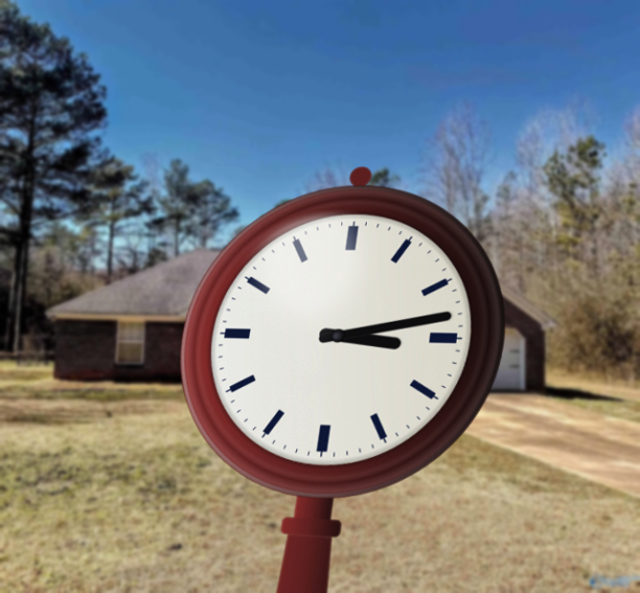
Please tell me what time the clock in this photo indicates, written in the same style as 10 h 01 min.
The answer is 3 h 13 min
